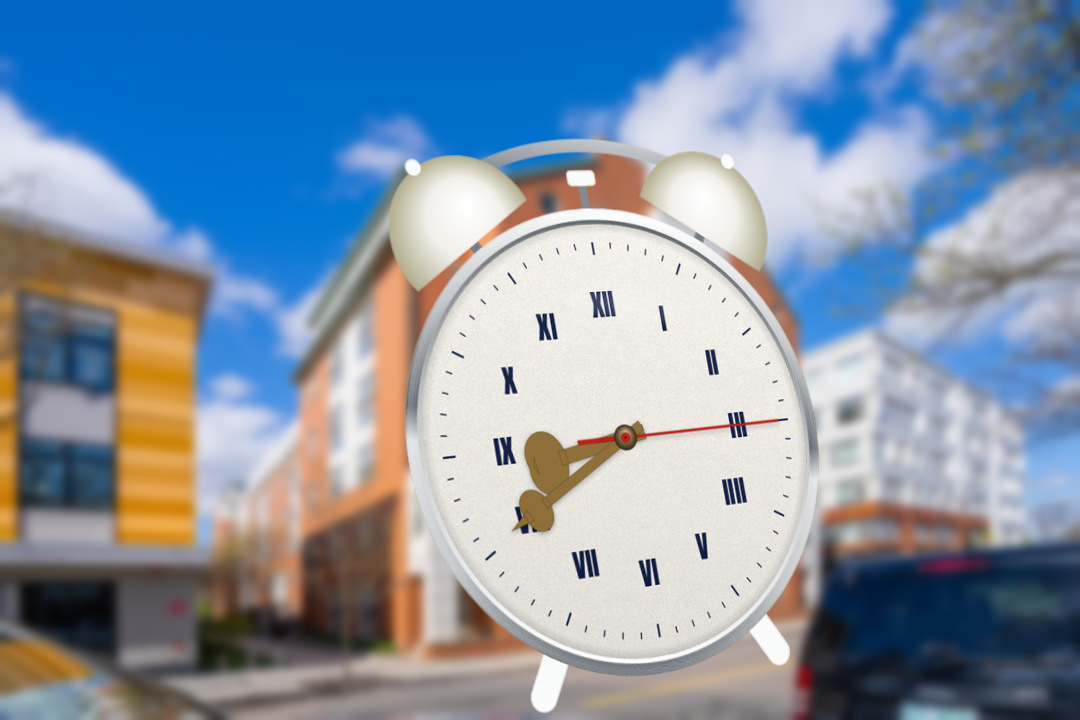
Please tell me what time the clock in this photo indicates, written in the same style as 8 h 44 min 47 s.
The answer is 8 h 40 min 15 s
